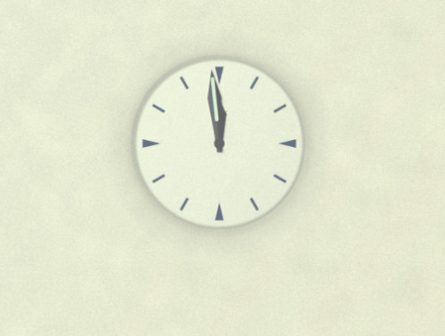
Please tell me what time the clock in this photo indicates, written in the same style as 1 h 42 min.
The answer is 11 h 59 min
